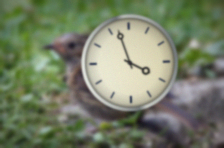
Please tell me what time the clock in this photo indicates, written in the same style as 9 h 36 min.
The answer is 3 h 57 min
